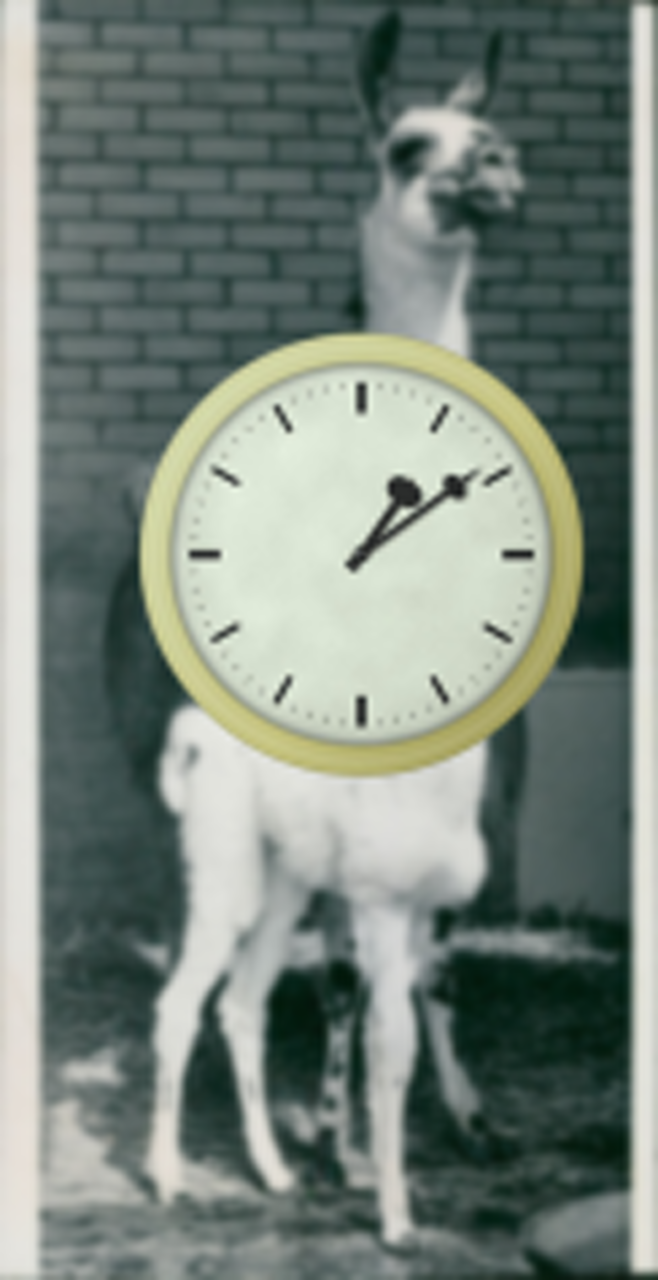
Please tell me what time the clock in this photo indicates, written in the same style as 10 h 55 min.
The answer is 1 h 09 min
